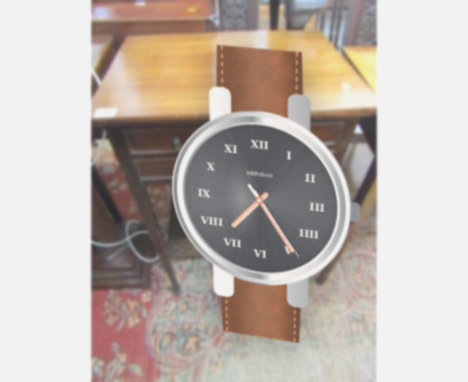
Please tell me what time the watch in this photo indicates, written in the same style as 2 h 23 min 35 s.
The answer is 7 h 24 min 24 s
